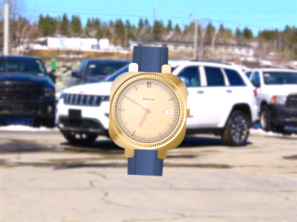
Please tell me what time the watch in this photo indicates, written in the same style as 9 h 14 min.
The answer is 6 h 50 min
